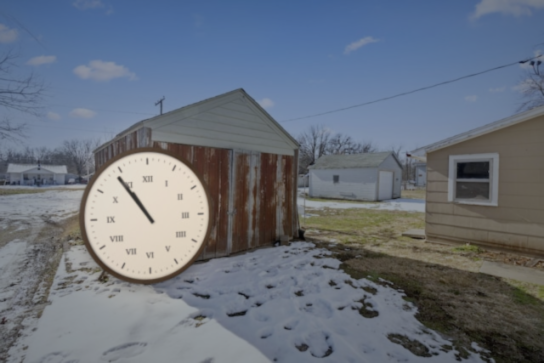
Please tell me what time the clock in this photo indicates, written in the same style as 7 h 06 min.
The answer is 10 h 54 min
